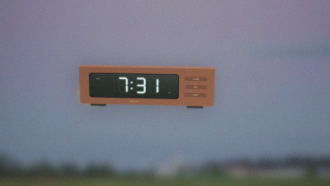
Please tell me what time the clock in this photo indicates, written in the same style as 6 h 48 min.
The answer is 7 h 31 min
